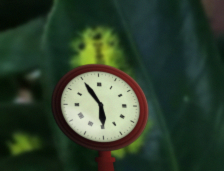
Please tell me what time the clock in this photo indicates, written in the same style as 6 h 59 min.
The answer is 5 h 55 min
